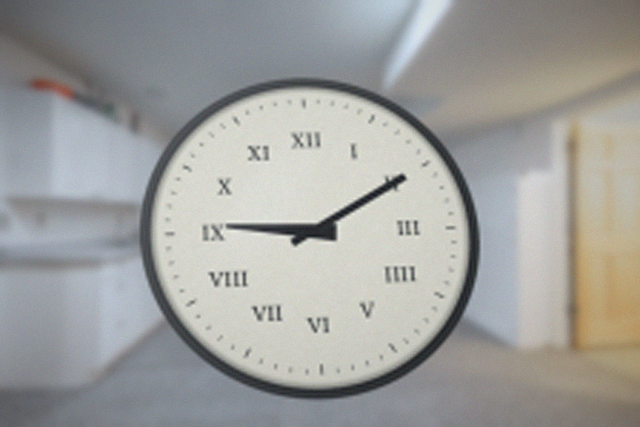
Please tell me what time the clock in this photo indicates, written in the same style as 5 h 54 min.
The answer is 9 h 10 min
